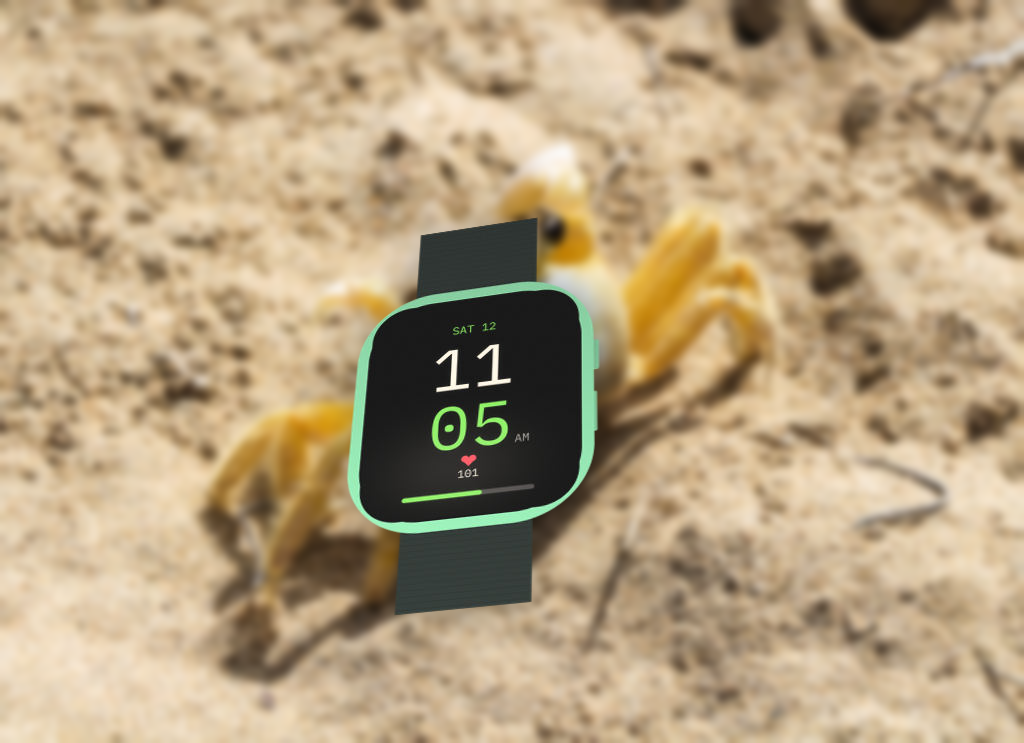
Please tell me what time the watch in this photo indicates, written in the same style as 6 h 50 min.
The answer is 11 h 05 min
